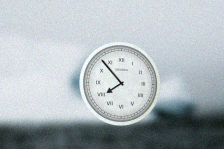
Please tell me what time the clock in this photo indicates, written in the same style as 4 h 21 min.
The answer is 7 h 53 min
